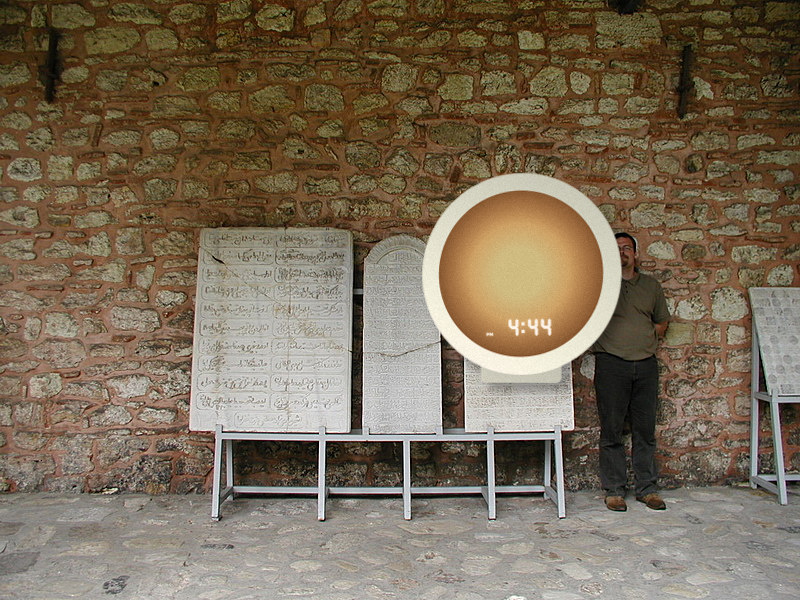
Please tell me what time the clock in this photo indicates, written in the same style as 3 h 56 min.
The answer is 4 h 44 min
